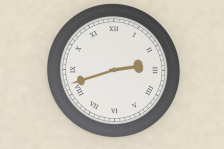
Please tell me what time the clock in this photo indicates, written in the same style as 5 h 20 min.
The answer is 2 h 42 min
